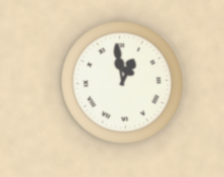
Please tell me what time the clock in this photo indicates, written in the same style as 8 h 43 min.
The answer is 12 h 59 min
